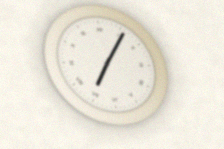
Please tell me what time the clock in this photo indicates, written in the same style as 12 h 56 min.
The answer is 7 h 06 min
